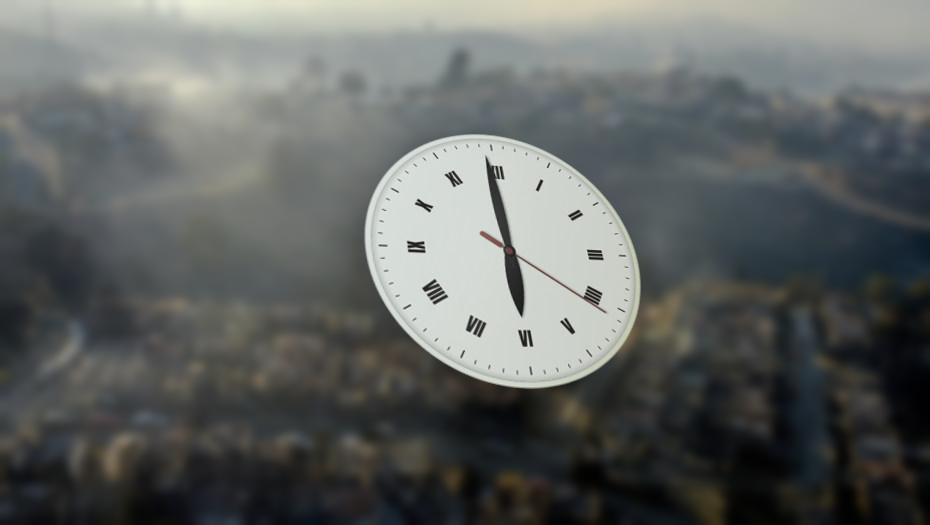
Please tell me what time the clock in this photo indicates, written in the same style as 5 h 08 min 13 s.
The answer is 5 h 59 min 21 s
